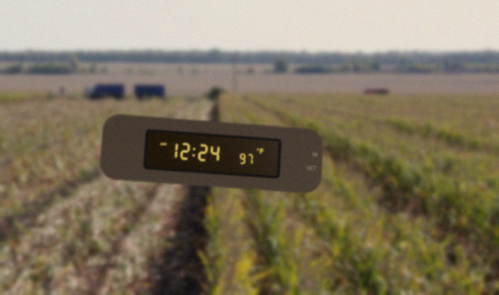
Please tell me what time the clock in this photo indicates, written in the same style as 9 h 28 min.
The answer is 12 h 24 min
